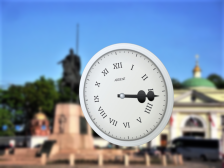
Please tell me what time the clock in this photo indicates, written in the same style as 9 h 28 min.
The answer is 3 h 16 min
